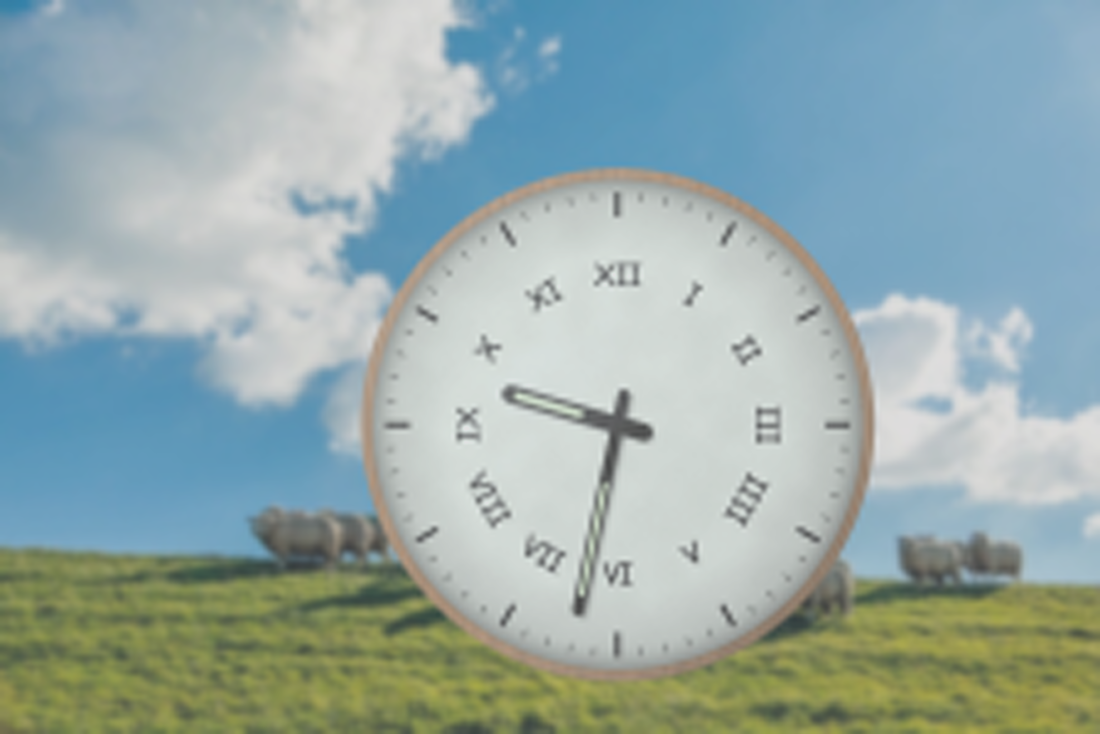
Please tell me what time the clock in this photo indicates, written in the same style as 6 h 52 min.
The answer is 9 h 32 min
